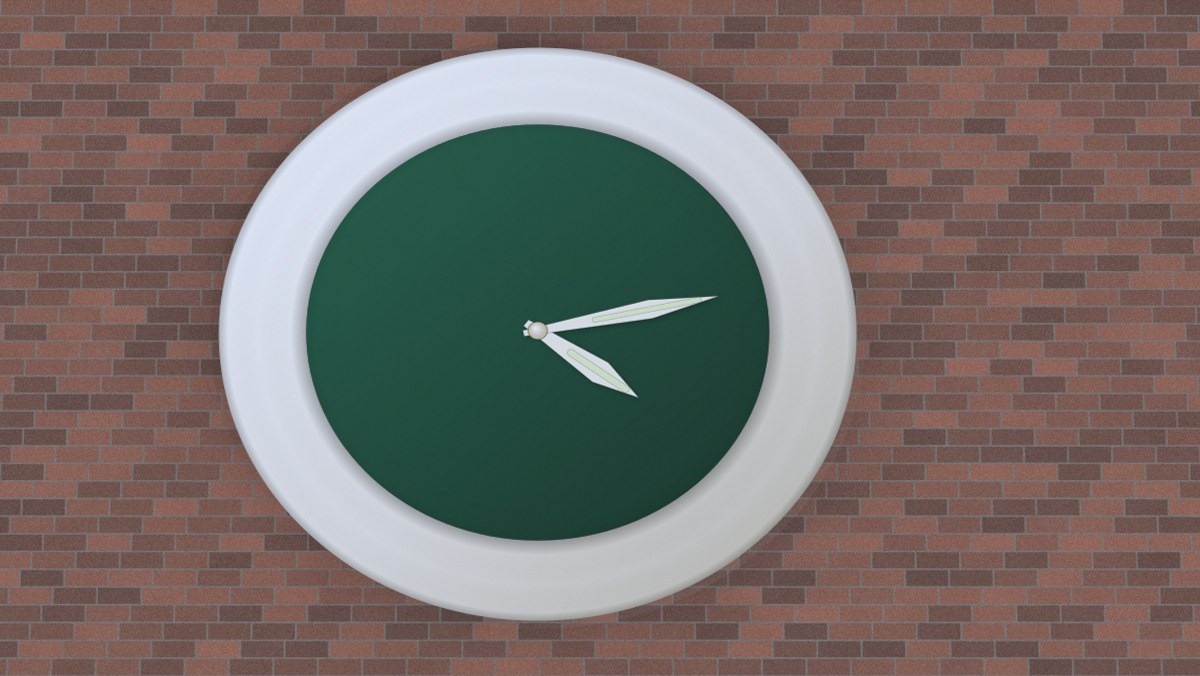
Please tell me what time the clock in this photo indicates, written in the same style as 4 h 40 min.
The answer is 4 h 13 min
